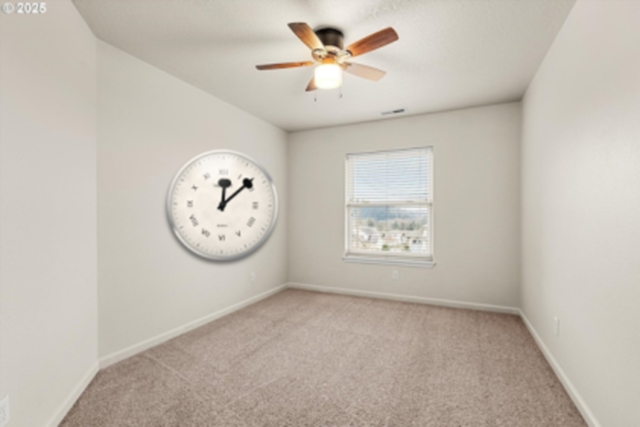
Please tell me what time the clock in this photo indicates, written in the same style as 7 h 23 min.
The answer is 12 h 08 min
